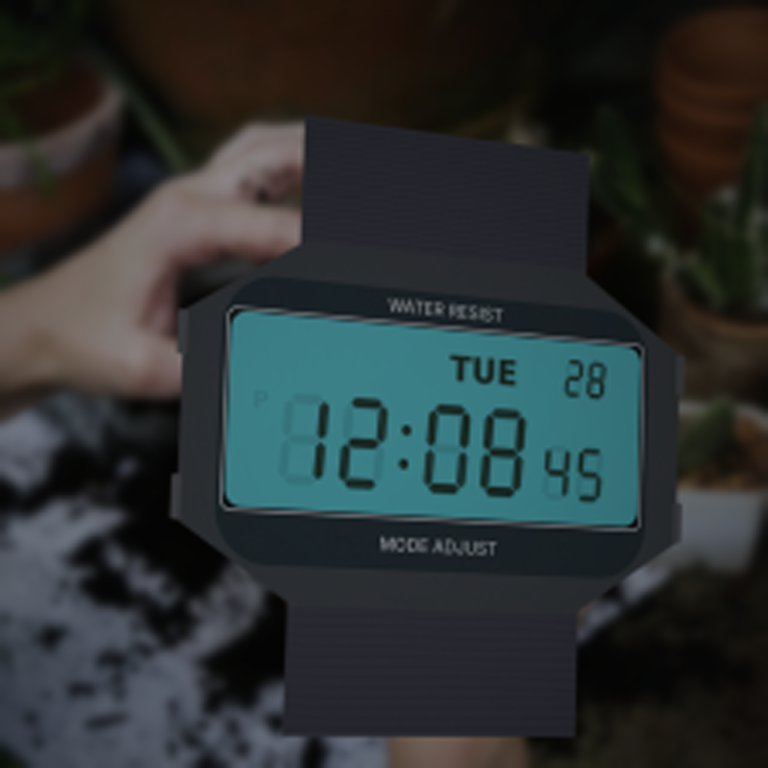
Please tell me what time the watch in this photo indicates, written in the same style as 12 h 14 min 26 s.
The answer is 12 h 08 min 45 s
